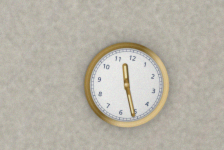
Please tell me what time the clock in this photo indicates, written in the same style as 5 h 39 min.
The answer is 11 h 26 min
